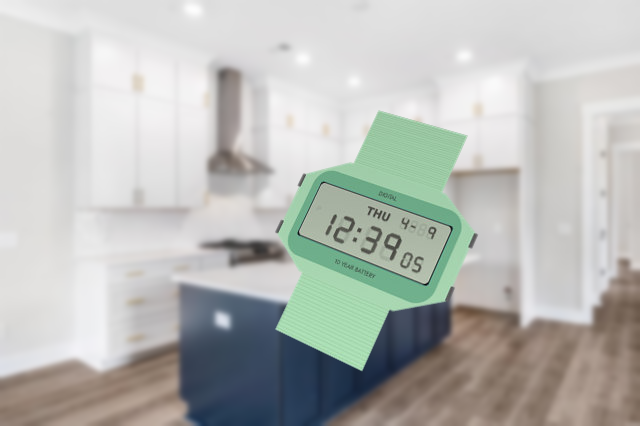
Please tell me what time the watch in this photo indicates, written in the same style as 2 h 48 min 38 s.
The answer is 12 h 39 min 05 s
